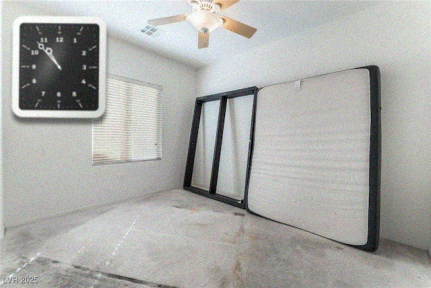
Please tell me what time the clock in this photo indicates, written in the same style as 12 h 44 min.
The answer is 10 h 53 min
